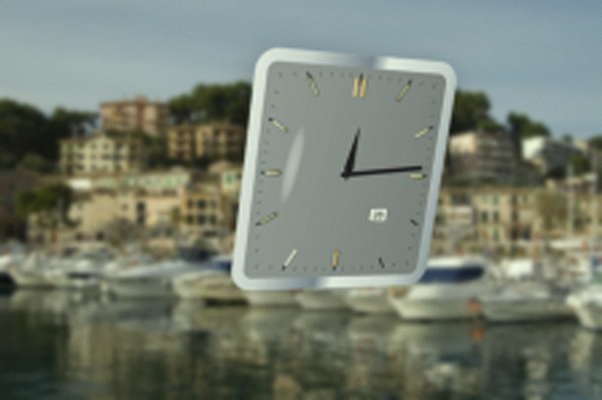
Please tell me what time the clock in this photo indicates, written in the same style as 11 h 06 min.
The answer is 12 h 14 min
